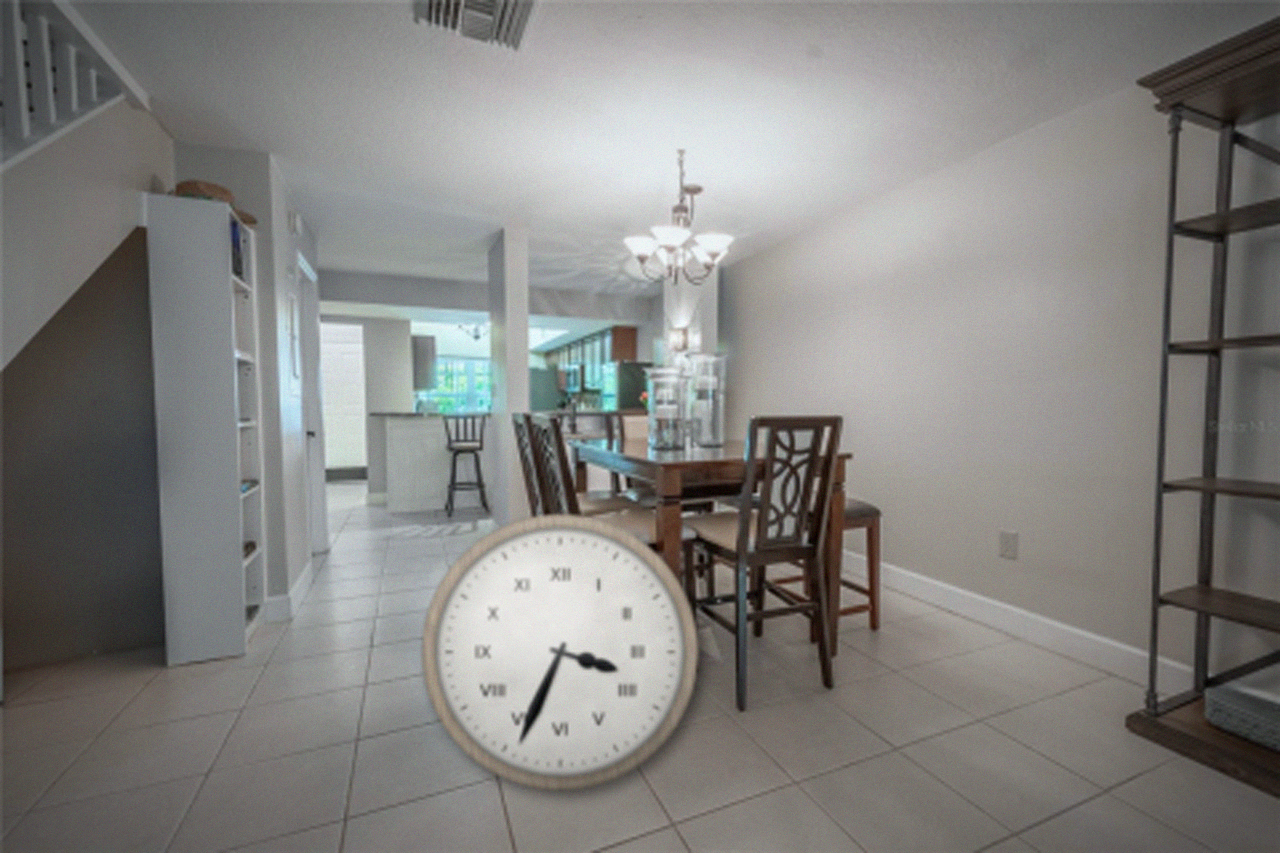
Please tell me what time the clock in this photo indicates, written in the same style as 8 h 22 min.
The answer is 3 h 34 min
